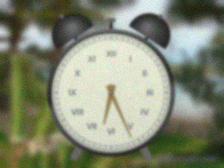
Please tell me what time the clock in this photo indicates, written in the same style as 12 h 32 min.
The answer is 6 h 26 min
